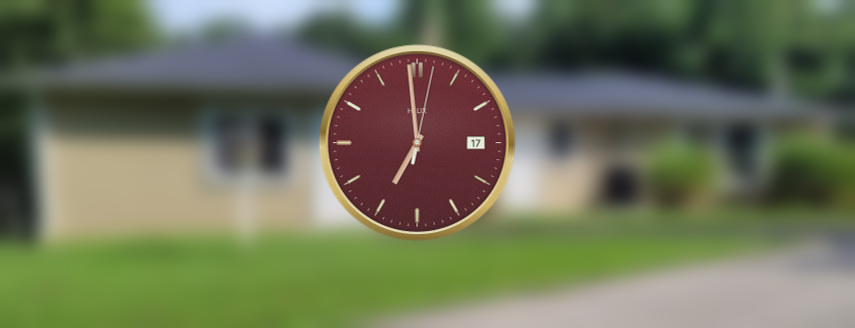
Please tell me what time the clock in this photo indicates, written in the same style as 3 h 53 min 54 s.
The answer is 6 h 59 min 02 s
